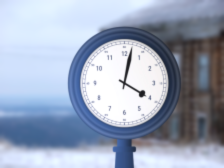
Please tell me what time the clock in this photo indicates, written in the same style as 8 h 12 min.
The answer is 4 h 02 min
